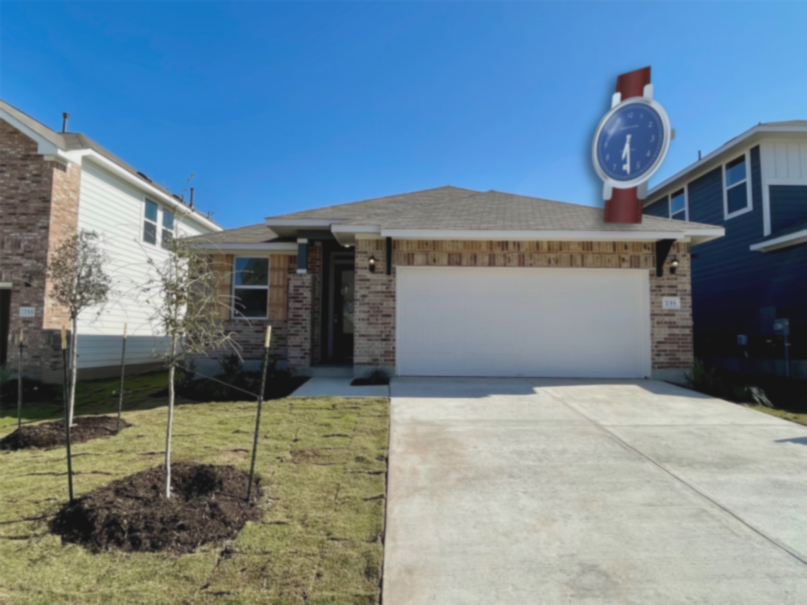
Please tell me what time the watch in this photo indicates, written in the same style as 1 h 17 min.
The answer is 6 h 29 min
